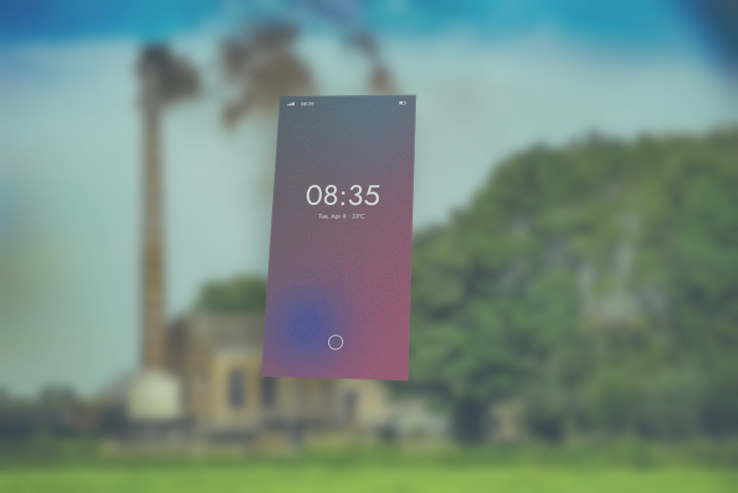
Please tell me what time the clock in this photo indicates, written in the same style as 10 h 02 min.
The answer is 8 h 35 min
